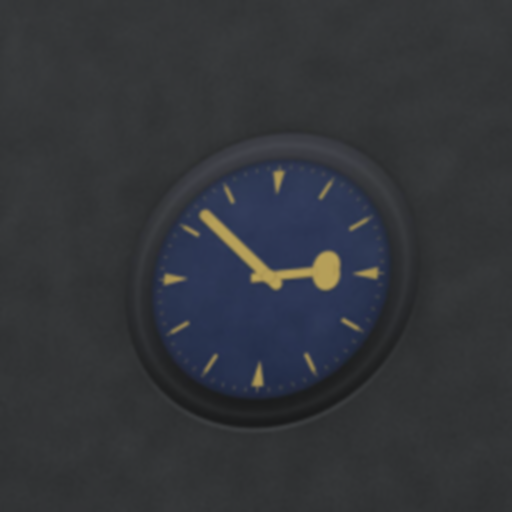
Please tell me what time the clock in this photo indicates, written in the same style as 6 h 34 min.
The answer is 2 h 52 min
